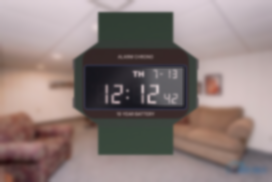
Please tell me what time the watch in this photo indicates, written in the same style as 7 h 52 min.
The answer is 12 h 12 min
